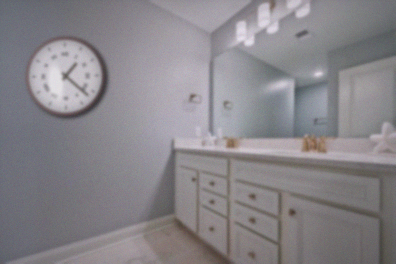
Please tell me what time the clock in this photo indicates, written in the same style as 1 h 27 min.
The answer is 1 h 22 min
